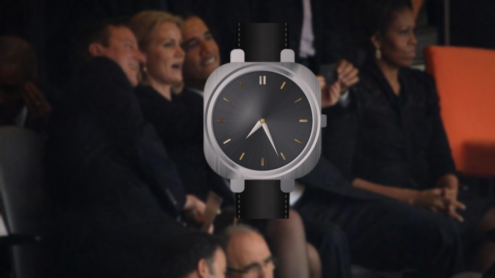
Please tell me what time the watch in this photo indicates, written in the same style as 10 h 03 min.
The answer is 7 h 26 min
